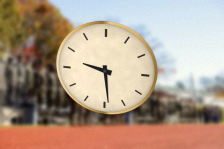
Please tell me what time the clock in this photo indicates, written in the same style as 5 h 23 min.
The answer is 9 h 29 min
